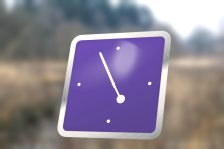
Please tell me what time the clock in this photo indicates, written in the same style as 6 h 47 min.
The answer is 4 h 55 min
